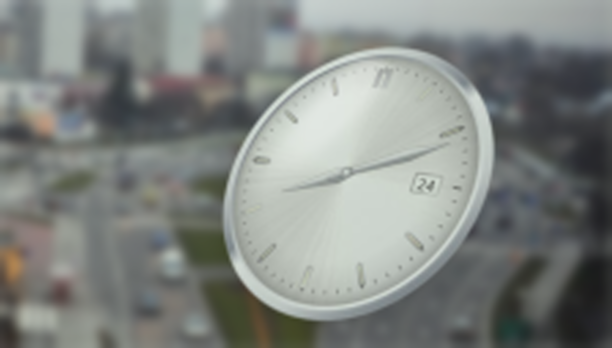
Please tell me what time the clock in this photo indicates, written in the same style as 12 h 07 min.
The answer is 8 h 11 min
